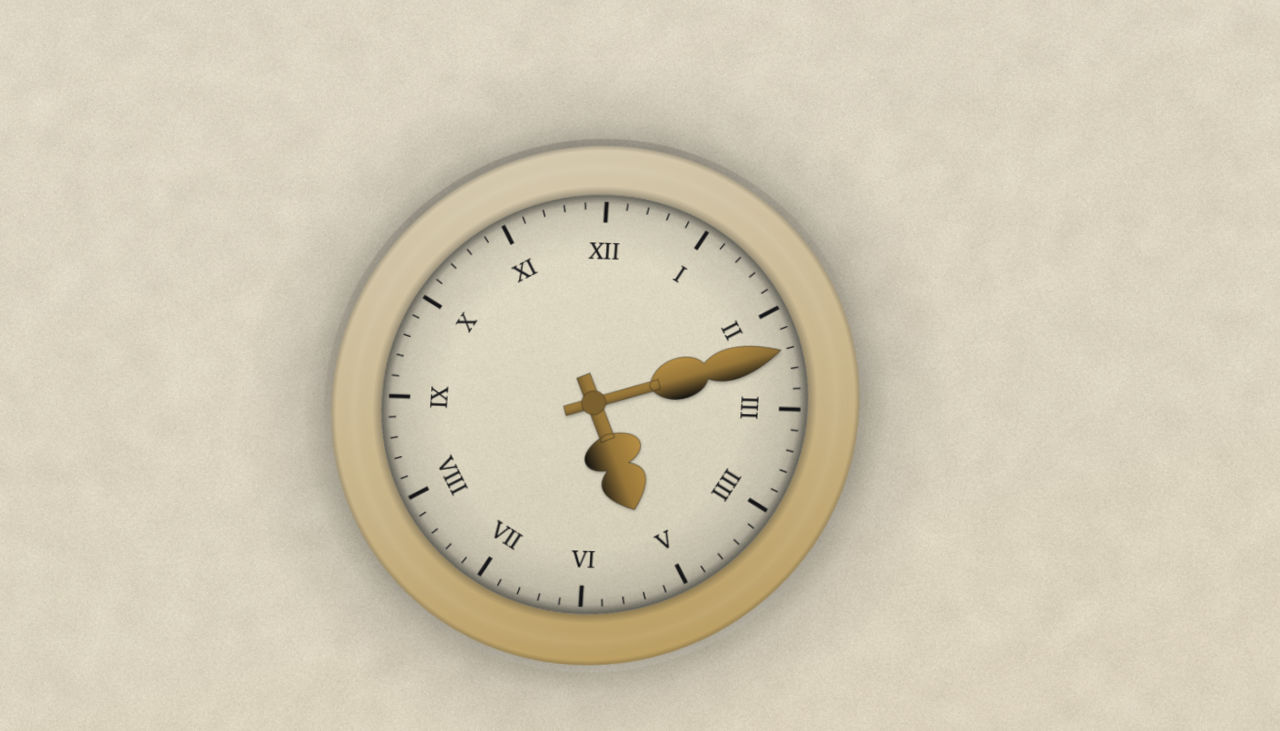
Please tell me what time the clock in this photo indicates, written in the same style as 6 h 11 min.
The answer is 5 h 12 min
